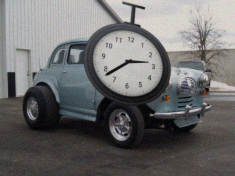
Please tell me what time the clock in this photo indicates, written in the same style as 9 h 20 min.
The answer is 2 h 38 min
